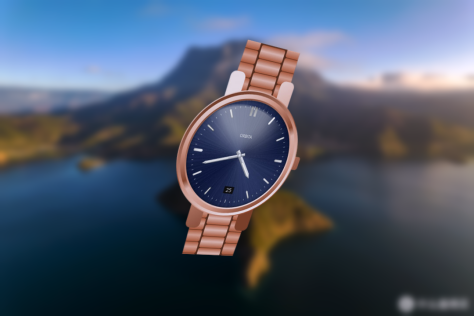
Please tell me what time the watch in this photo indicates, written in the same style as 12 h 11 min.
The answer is 4 h 42 min
